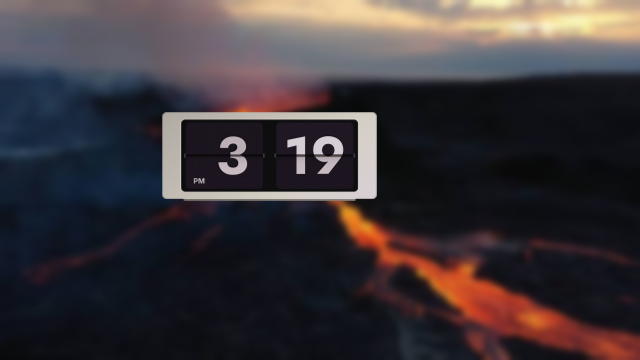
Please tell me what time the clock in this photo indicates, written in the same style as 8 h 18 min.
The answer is 3 h 19 min
